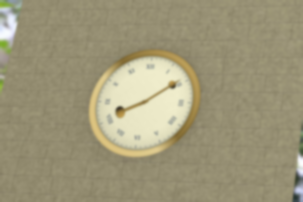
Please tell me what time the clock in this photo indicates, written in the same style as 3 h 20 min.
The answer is 8 h 09 min
